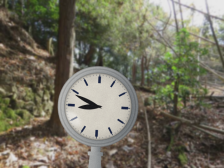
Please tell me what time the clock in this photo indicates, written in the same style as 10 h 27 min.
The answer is 8 h 49 min
